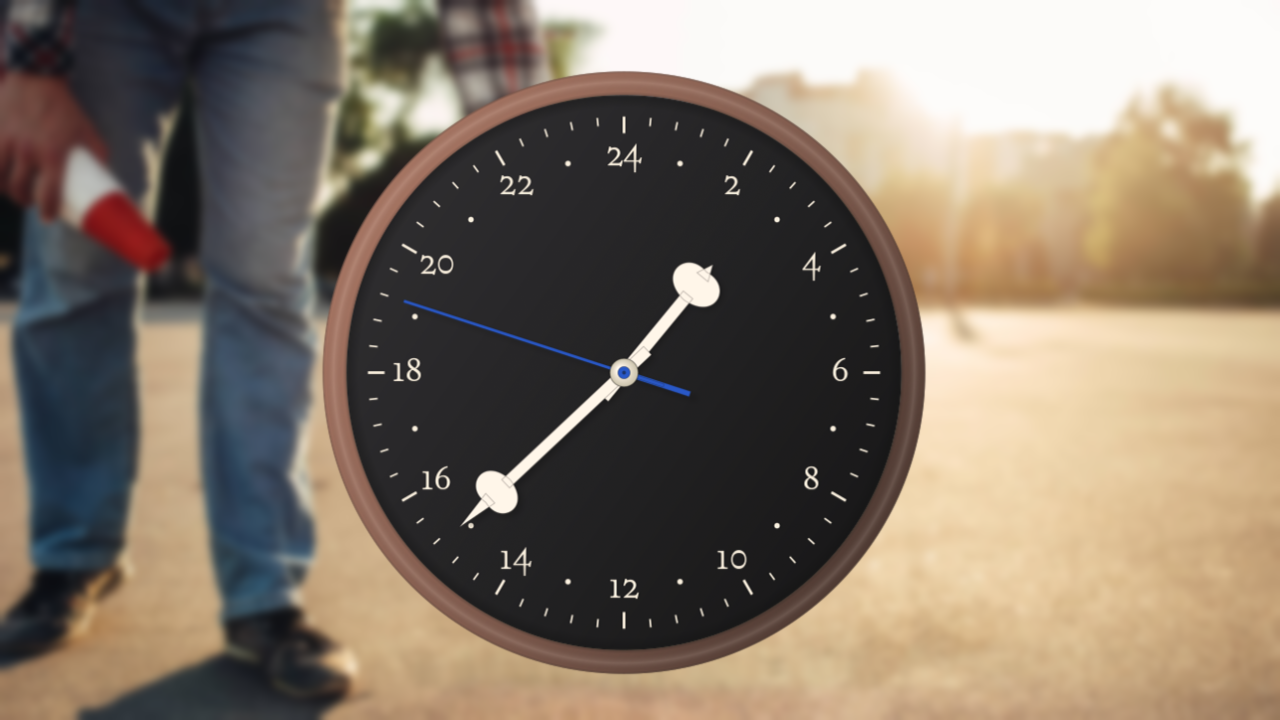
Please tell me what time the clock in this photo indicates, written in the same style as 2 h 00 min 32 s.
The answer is 2 h 37 min 48 s
